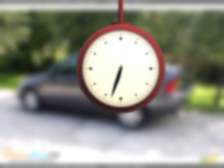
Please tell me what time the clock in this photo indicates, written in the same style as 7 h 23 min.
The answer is 6 h 33 min
